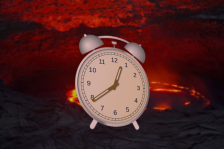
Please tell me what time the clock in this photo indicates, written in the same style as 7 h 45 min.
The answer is 12 h 39 min
